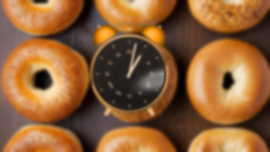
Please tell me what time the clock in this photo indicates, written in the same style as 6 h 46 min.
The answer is 1 h 02 min
